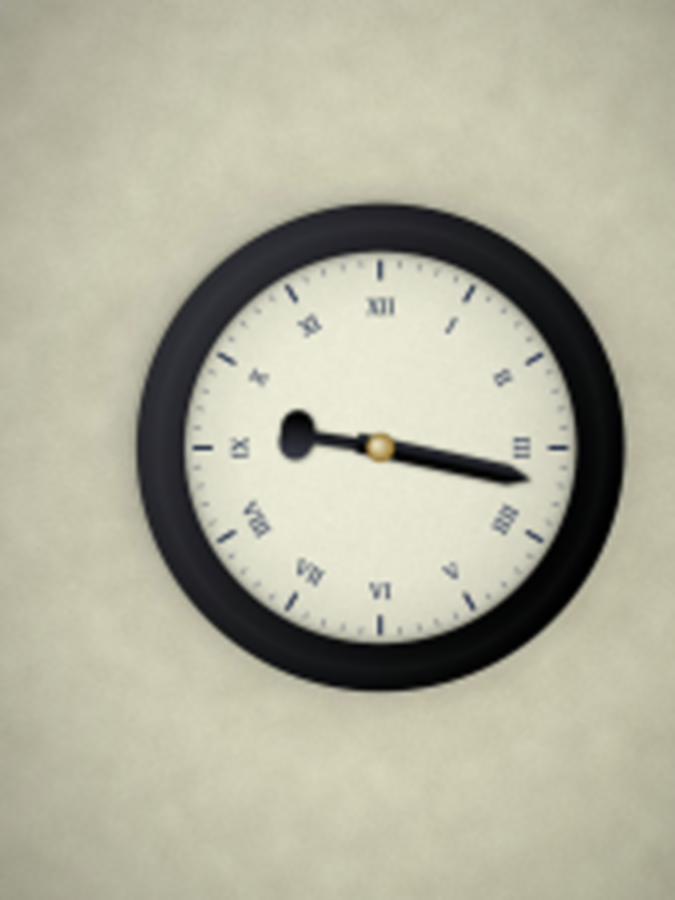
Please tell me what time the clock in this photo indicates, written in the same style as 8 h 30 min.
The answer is 9 h 17 min
